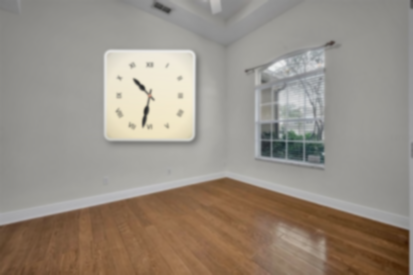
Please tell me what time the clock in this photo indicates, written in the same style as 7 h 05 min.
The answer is 10 h 32 min
